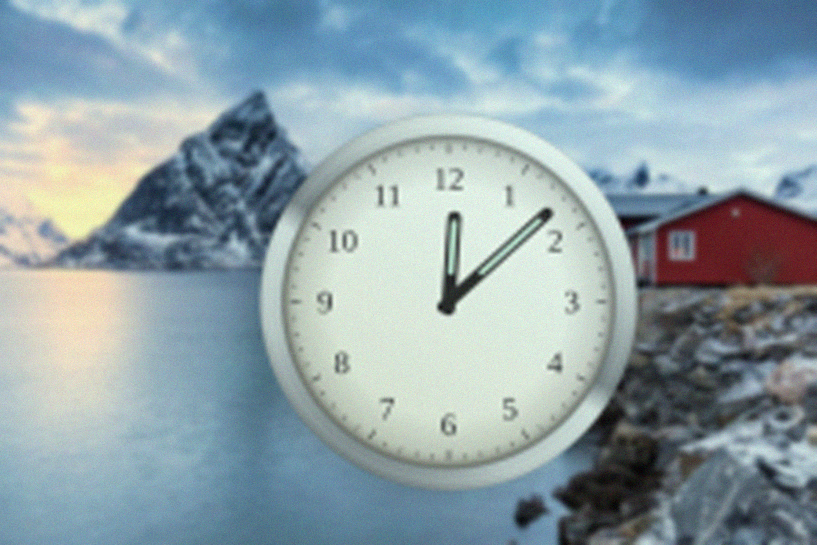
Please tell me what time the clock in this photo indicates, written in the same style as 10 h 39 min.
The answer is 12 h 08 min
